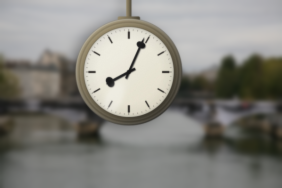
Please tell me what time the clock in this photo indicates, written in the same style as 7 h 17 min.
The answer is 8 h 04 min
